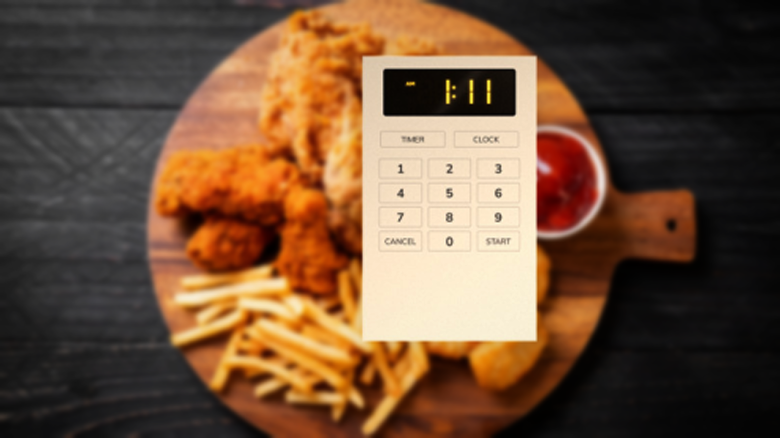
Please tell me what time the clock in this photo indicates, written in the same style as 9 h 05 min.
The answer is 1 h 11 min
